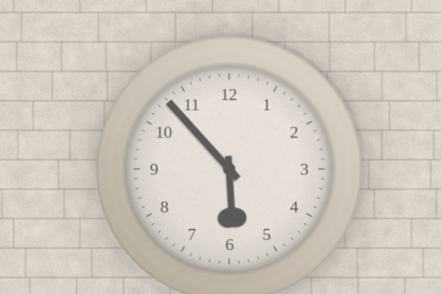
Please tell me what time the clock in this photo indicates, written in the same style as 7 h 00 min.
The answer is 5 h 53 min
